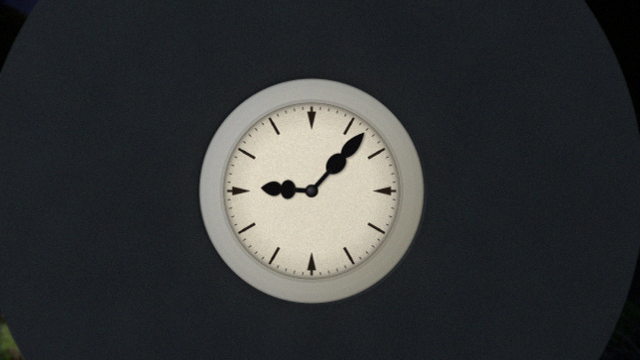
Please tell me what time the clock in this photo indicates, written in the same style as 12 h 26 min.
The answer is 9 h 07 min
